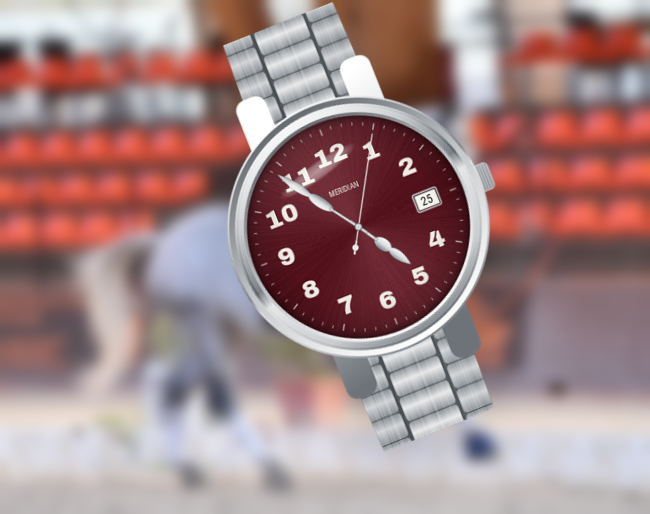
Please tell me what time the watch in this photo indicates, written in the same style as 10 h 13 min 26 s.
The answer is 4 h 54 min 05 s
